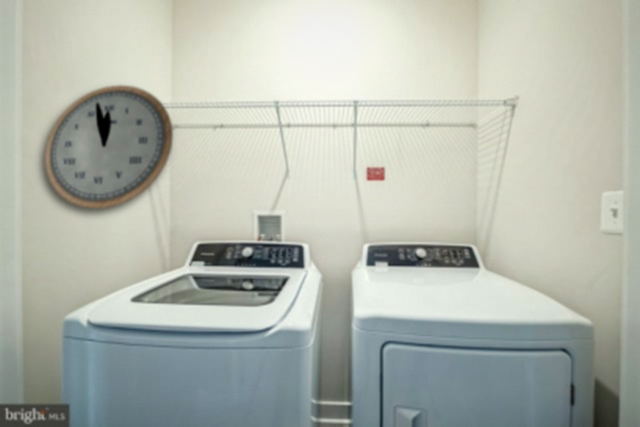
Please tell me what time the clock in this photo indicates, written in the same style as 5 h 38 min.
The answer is 11 h 57 min
